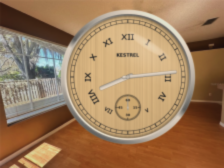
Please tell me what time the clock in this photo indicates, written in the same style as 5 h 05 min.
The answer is 8 h 14 min
